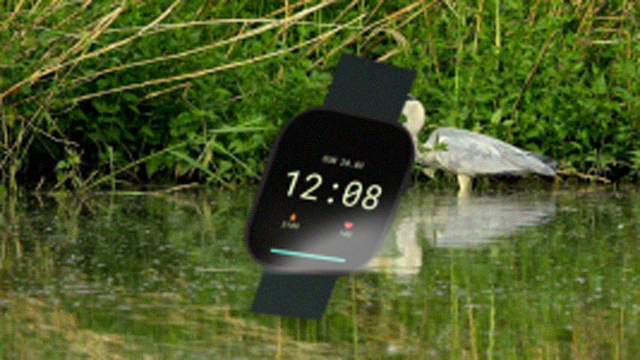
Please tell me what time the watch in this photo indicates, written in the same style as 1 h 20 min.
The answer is 12 h 08 min
